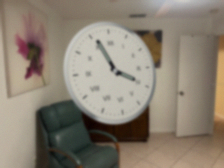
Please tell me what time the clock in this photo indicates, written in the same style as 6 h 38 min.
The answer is 3 h 56 min
